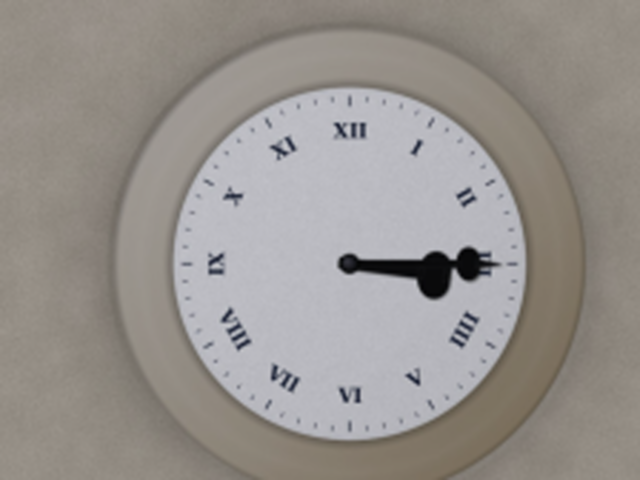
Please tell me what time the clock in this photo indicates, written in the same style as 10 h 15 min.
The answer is 3 h 15 min
